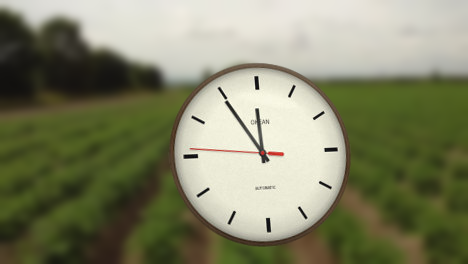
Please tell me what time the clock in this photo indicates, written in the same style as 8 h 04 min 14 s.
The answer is 11 h 54 min 46 s
